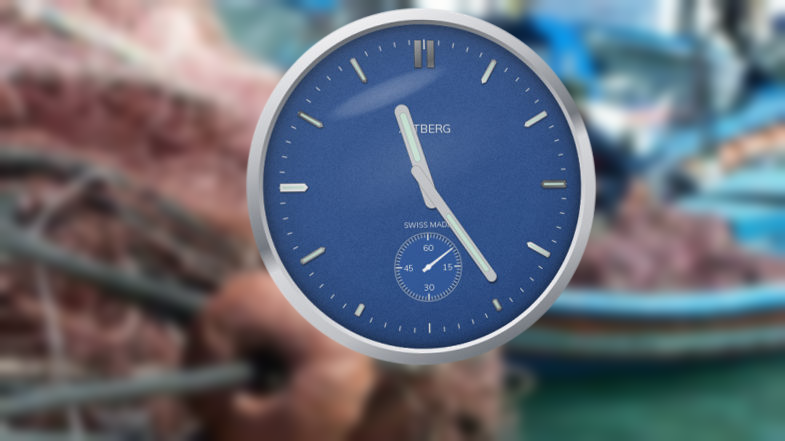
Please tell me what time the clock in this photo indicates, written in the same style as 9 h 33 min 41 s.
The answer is 11 h 24 min 09 s
